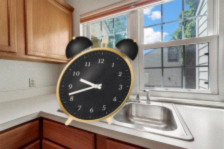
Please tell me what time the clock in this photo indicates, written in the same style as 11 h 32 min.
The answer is 9 h 42 min
